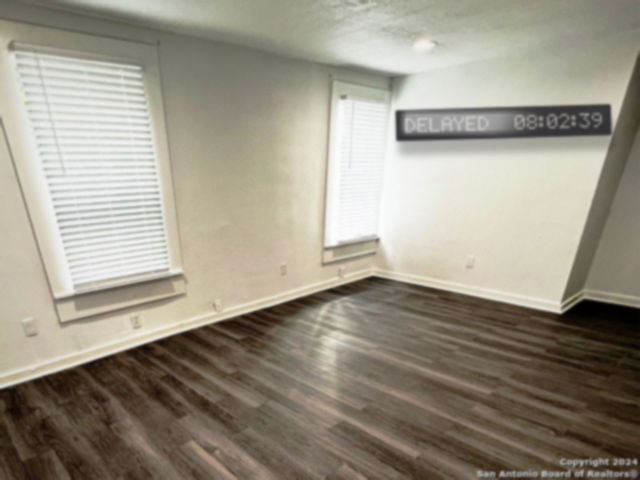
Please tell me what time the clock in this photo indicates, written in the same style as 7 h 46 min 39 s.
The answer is 8 h 02 min 39 s
